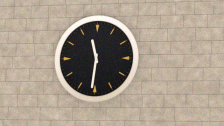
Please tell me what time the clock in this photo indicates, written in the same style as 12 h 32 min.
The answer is 11 h 31 min
